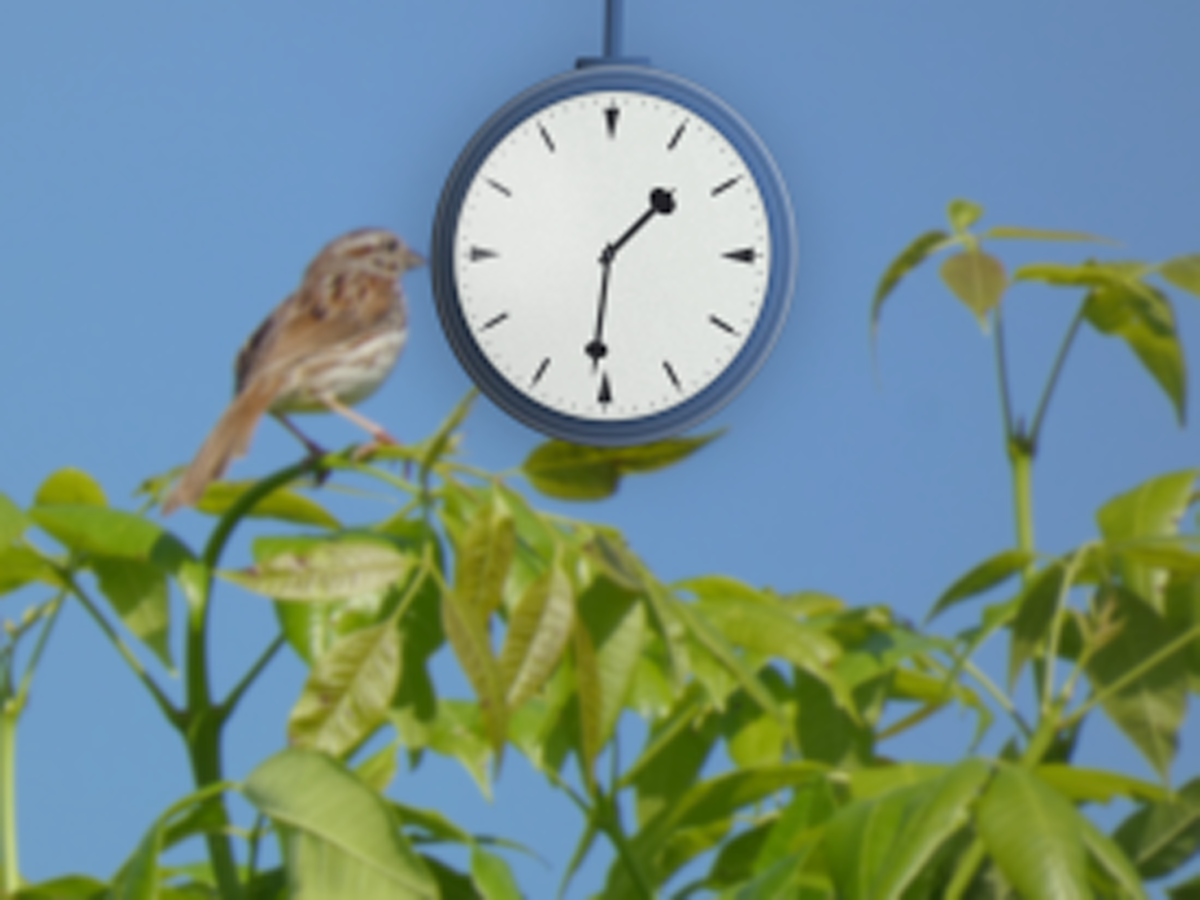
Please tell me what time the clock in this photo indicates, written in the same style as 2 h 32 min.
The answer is 1 h 31 min
